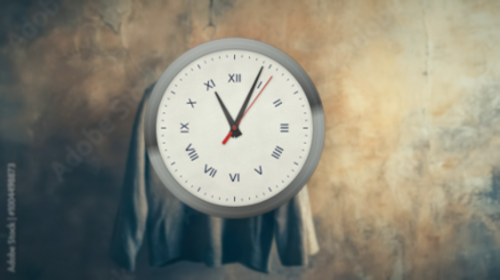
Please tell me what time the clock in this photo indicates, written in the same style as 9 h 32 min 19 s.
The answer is 11 h 04 min 06 s
